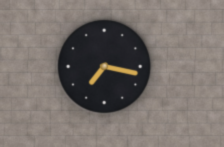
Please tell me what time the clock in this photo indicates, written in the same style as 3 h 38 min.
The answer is 7 h 17 min
